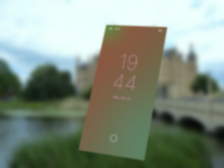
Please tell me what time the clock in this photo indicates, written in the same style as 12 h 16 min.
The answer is 19 h 44 min
